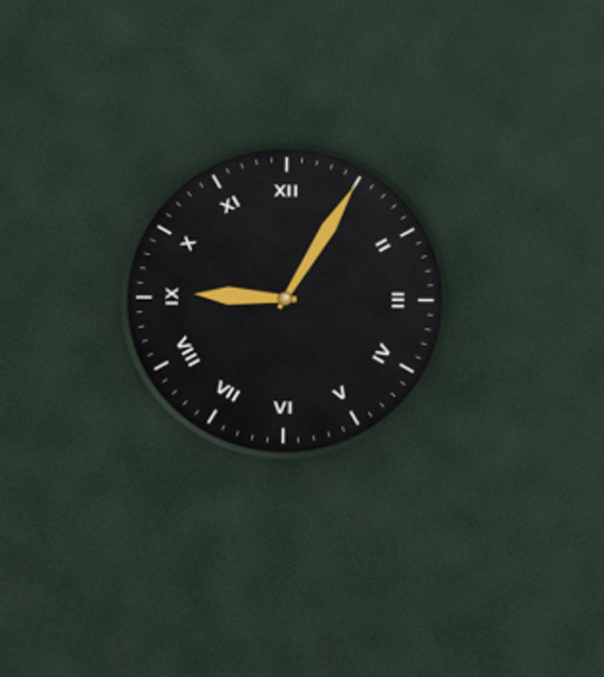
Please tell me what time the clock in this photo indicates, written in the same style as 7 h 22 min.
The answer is 9 h 05 min
